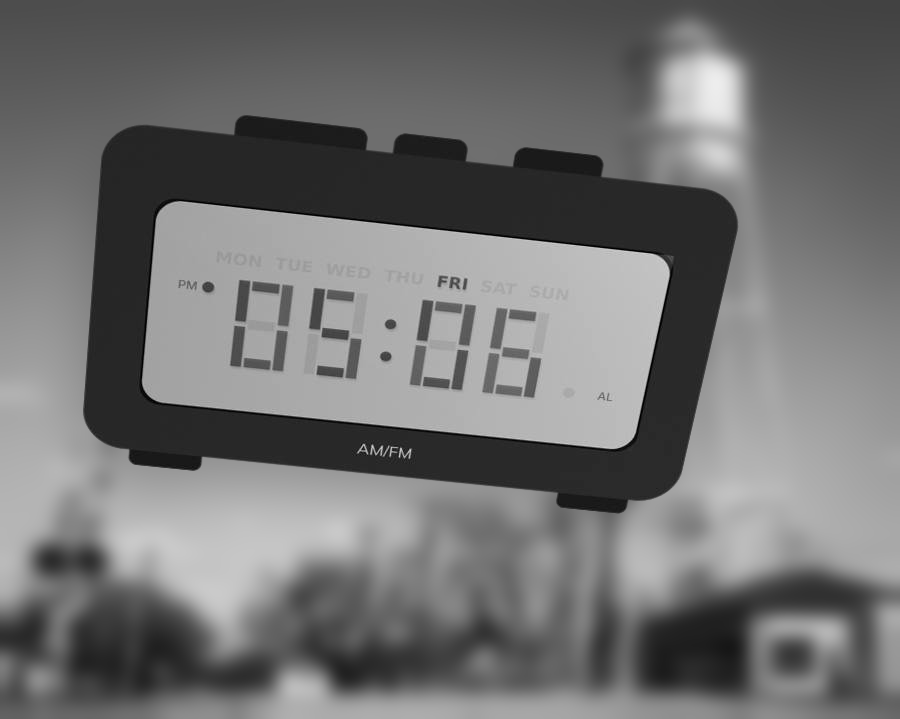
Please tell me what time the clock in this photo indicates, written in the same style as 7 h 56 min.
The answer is 5 h 06 min
